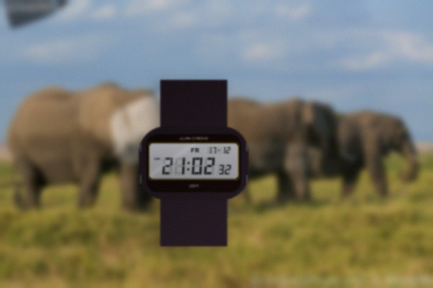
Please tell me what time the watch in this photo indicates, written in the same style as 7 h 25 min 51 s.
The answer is 21 h 02 min 32 s
